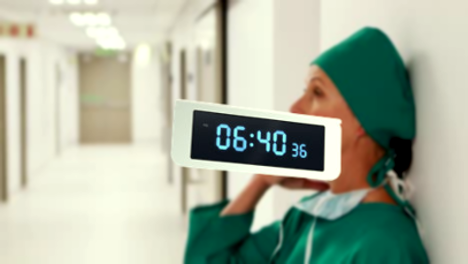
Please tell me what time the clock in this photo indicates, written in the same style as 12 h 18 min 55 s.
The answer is 6 h 40 min 36 s
